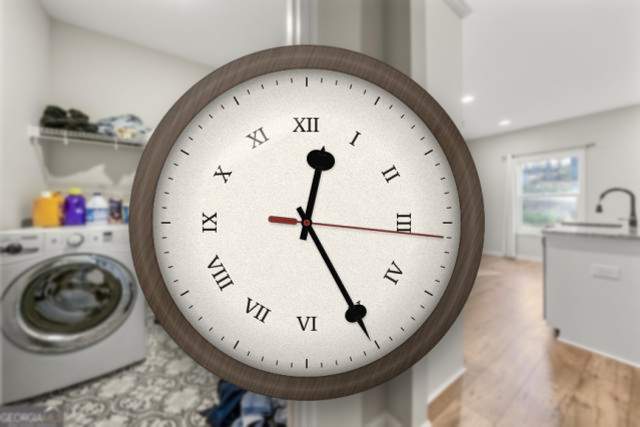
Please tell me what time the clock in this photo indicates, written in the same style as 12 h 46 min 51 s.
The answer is 12 h 25 min 16 s
